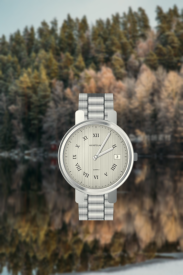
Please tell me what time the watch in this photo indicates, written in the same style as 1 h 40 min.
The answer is 2 h 05 min
